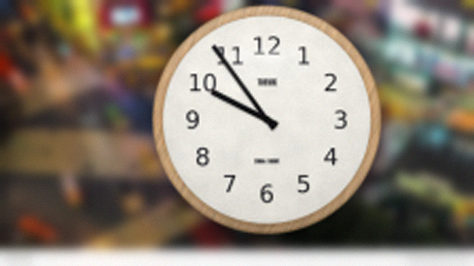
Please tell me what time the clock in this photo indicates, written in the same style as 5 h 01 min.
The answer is 9 h 54 min
